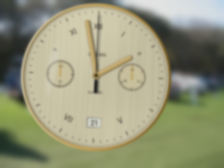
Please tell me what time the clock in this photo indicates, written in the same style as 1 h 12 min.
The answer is 1 h 58 min
